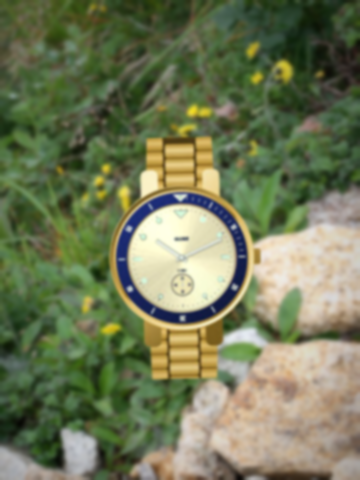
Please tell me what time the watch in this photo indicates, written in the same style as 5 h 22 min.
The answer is 10 h 11 min
